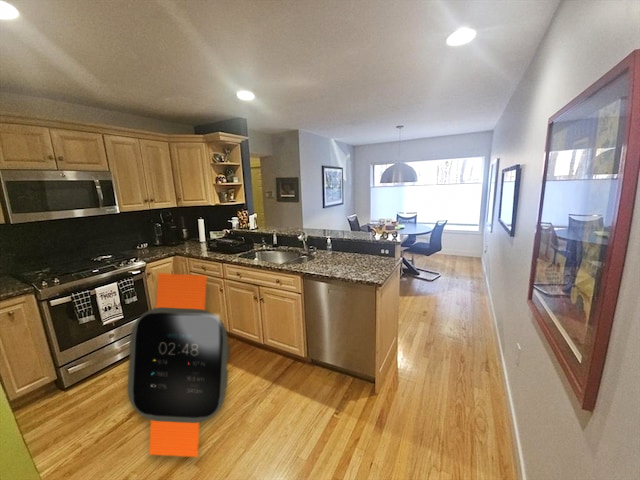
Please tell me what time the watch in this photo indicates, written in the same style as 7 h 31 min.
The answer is 2 h 48 min
